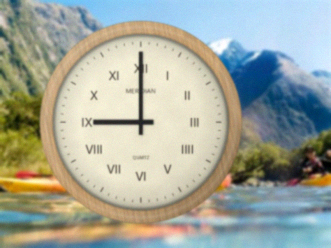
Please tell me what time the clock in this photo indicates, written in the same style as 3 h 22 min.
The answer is 9 h 00 min
